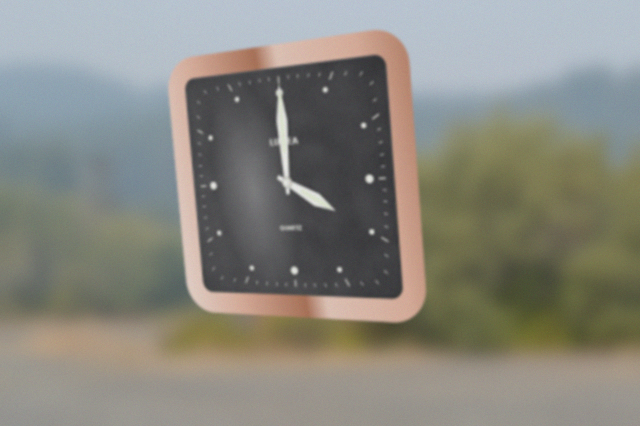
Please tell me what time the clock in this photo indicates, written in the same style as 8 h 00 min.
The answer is 4 h 00 min
